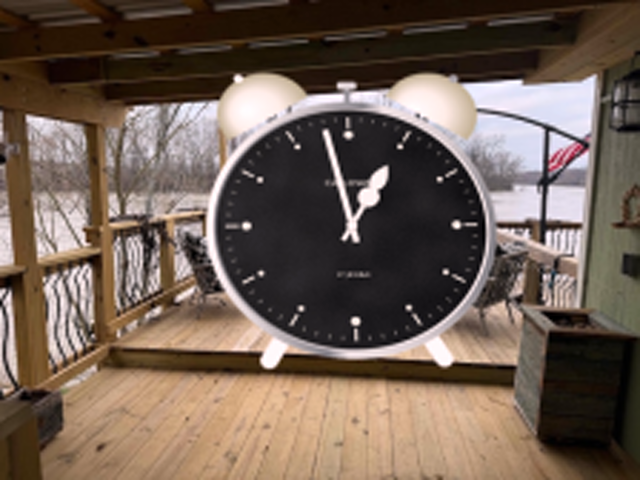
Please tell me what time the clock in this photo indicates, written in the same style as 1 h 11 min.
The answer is 12 h 58 min
